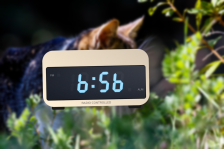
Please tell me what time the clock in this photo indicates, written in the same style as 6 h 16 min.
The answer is 6 h 56 min
